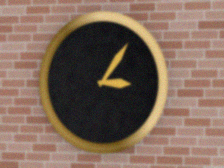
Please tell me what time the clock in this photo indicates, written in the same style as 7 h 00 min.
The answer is 3 h 06 min
